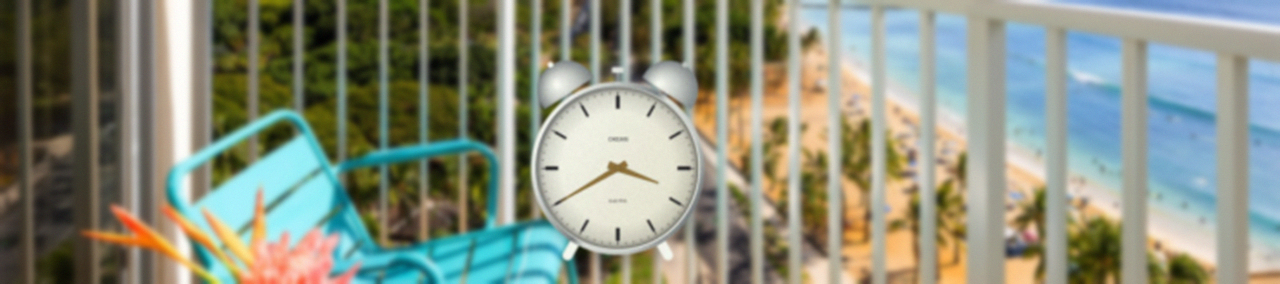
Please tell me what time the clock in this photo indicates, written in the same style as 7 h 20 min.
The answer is 3 h 40 min
